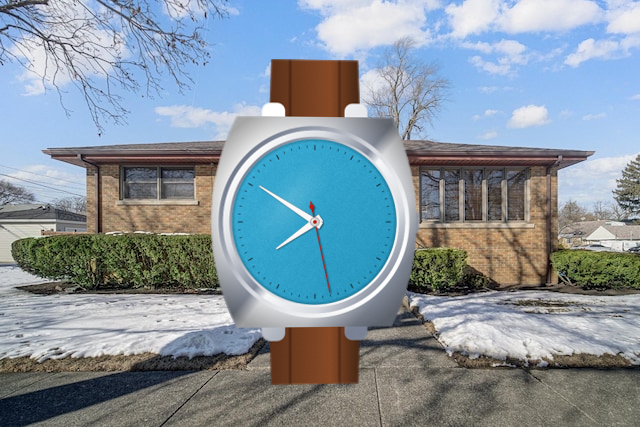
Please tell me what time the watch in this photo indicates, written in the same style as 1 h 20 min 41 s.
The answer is 7 h 50 min 28 s
